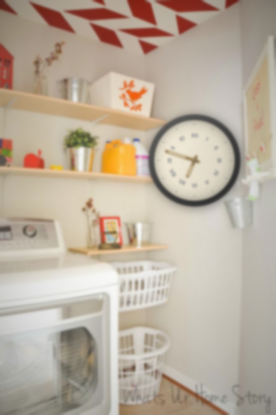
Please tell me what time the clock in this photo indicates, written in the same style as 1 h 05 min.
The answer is 6 h 48 min
